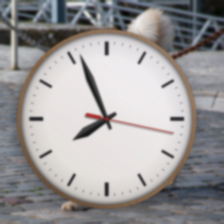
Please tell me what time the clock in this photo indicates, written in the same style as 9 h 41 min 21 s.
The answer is 7 h 56 min 17 s
